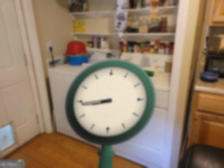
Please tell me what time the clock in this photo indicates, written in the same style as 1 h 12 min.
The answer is 8 h 44 min
